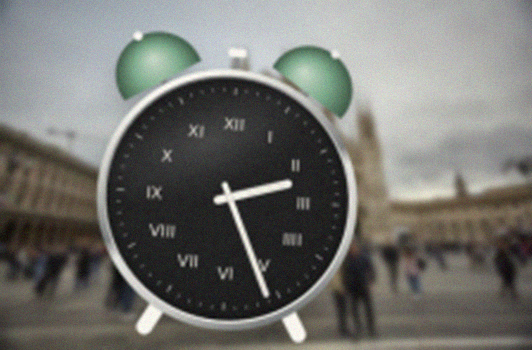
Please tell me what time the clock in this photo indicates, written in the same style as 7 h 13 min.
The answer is 2 h 26 min
